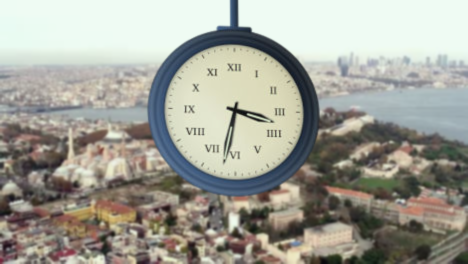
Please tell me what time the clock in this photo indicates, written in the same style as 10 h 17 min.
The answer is 3 h 32 min
